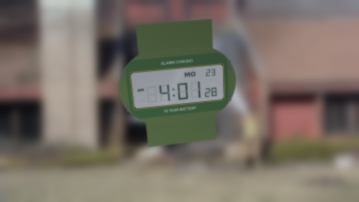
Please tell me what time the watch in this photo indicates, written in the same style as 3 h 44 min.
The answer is 4 h 01 min
